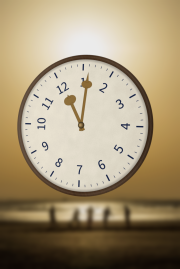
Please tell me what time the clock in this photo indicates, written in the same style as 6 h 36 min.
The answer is 12 h 06 min
